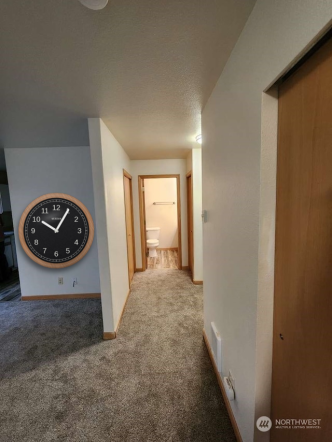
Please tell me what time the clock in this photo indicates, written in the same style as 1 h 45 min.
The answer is 10 h 05 min
